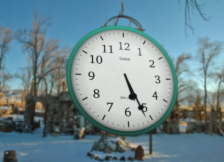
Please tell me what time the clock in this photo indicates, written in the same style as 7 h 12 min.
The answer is 5 h 26 min
